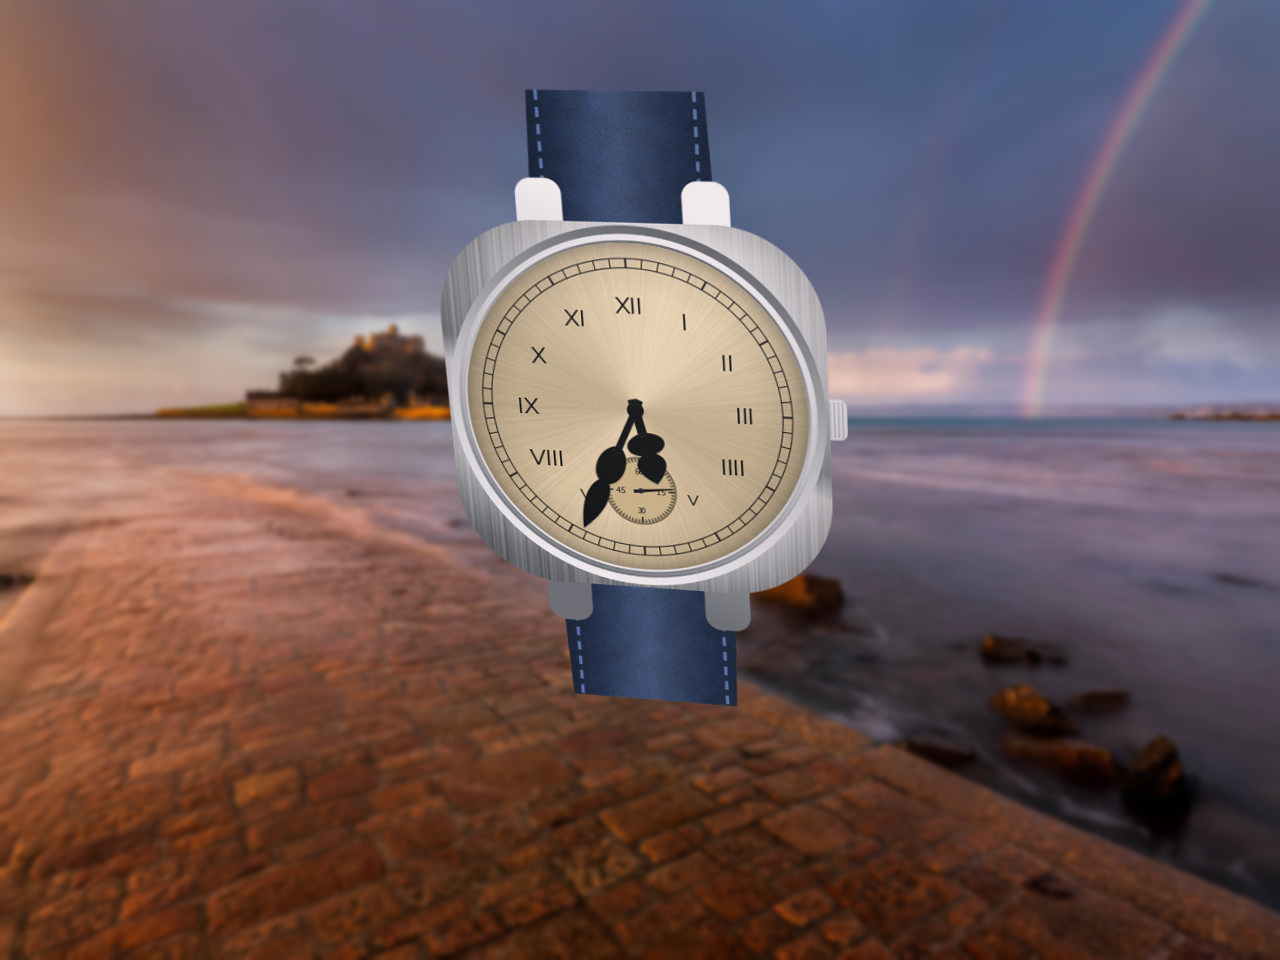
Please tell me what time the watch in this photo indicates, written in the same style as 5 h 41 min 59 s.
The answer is 5 h 34 min 14 s
